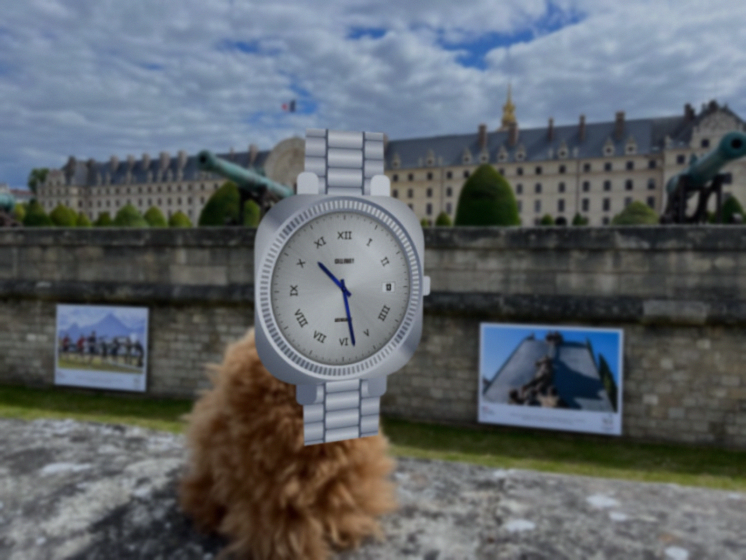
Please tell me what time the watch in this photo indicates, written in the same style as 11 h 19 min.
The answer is 10 h 28 min
